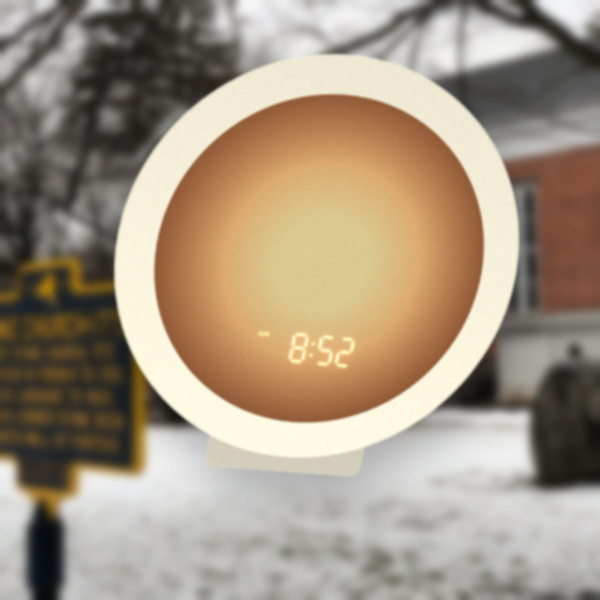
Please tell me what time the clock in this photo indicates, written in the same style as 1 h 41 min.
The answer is 8 h 52 min
